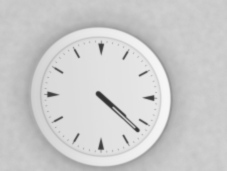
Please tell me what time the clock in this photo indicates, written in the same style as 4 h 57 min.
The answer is 4 h 22 min
